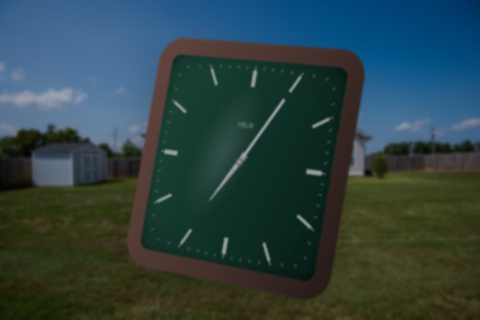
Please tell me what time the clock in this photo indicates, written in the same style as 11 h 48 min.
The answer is 7 h 05 min
